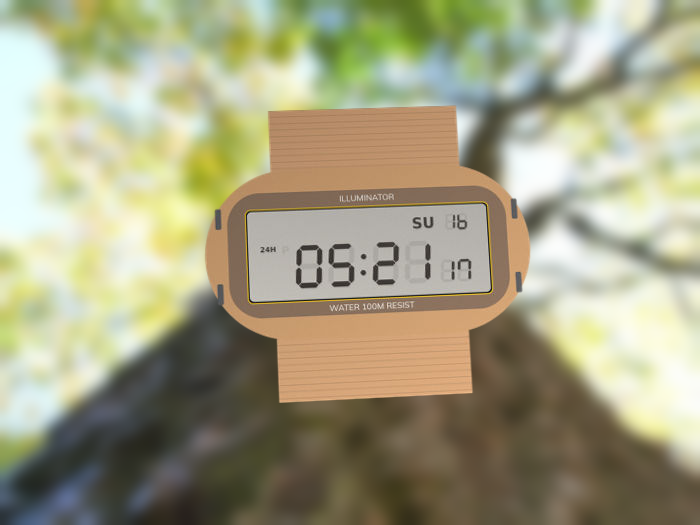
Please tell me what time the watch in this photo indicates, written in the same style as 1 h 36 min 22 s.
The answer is 5 h 21 min 17 s
